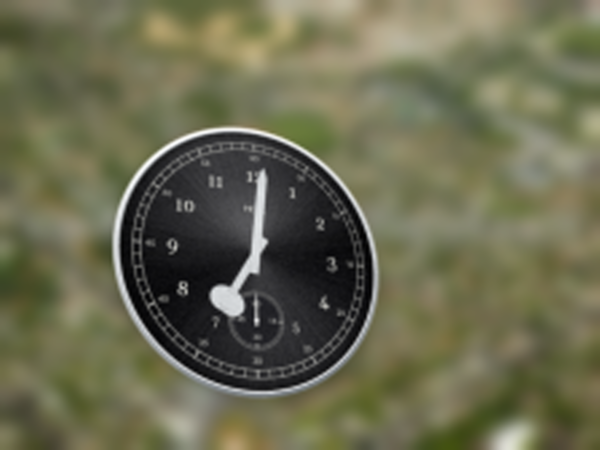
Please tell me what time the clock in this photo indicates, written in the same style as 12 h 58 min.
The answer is 7 h 01 min
